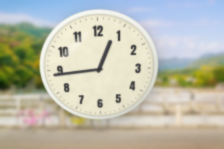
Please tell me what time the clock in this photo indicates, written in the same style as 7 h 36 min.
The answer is 12 h 44 min
